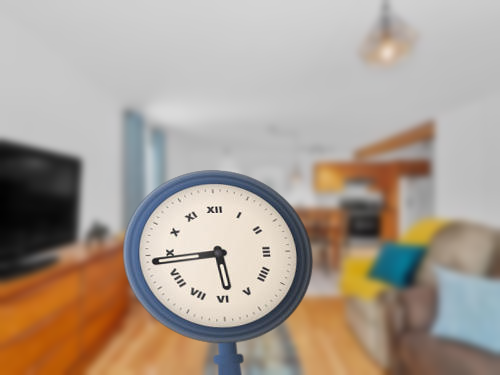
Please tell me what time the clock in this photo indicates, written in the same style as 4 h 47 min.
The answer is 5 h 44 min
